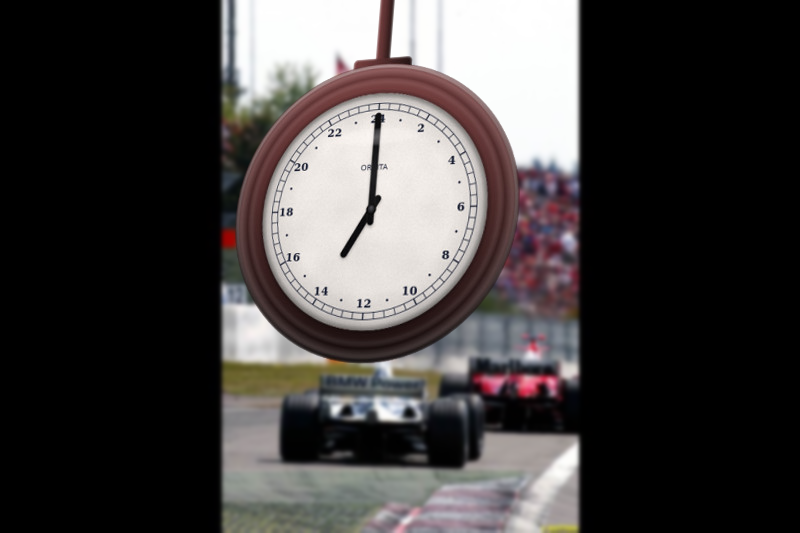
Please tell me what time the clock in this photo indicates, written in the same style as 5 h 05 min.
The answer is 14 h 00 min
